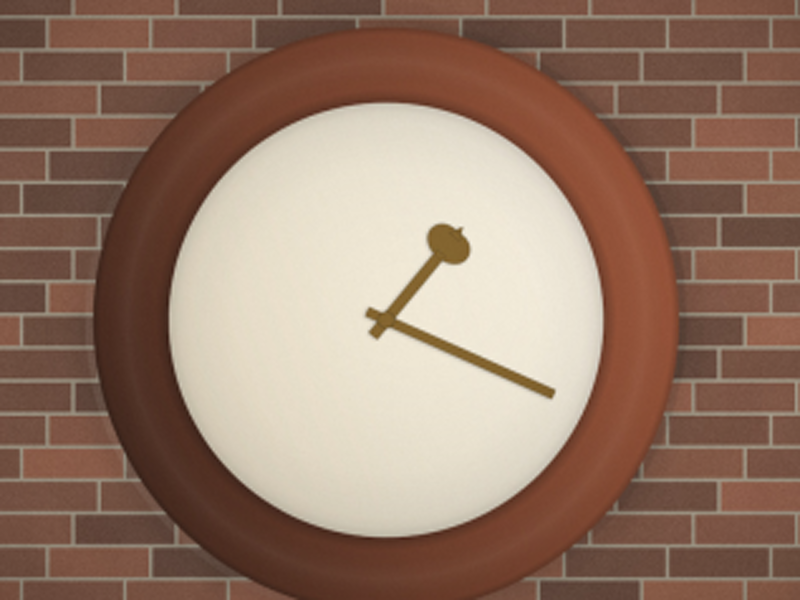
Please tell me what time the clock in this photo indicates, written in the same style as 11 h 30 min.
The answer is 1 h 19 min
